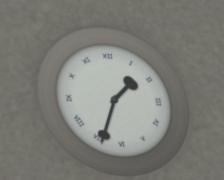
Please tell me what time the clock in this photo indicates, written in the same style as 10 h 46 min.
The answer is 1 h 34 min
